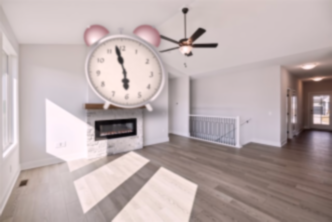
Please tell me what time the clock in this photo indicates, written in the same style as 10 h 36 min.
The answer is 5 h 58 min
